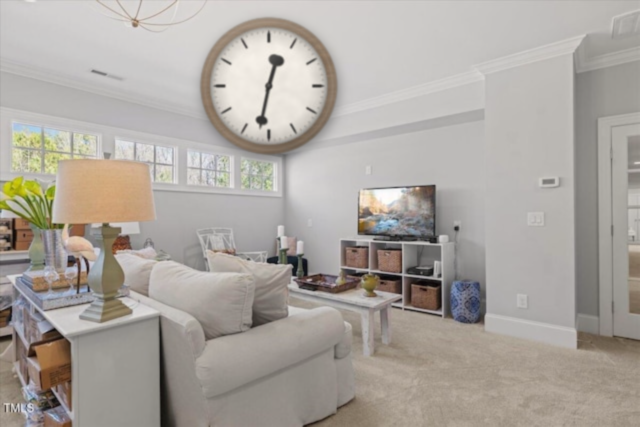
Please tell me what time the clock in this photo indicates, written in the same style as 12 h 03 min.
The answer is 12 h 32 min
